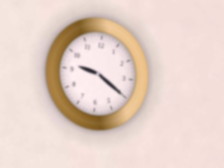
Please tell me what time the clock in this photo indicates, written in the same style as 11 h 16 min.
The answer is 9 h 20 min
